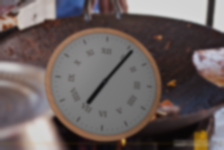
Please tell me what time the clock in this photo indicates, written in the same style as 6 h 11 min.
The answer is 7 h 06 min
